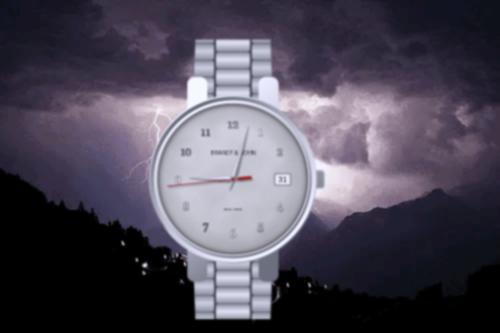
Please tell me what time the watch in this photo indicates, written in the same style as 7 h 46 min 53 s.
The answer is 9 h 02 min 44 s
